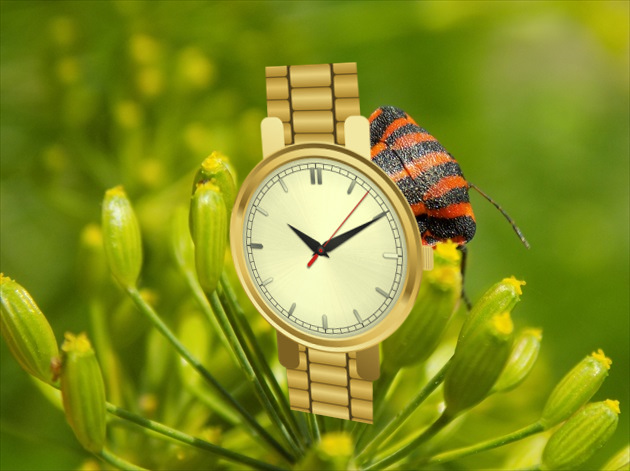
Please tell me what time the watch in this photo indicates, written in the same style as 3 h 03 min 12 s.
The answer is 10 h 10 min 07 s
